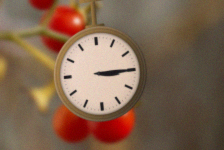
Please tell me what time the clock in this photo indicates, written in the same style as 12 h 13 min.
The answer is 3 h 15 min
